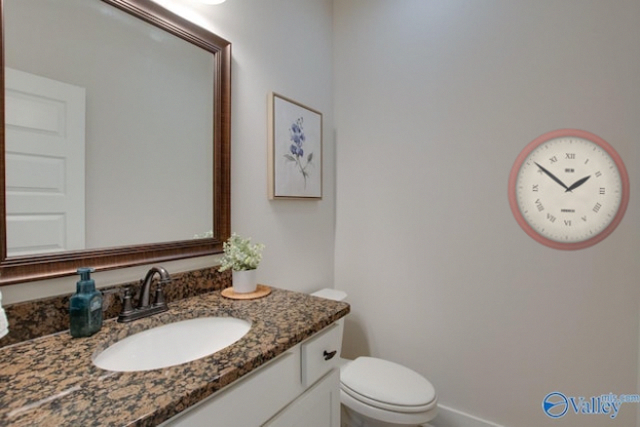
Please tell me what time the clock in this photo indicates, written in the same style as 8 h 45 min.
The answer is 1 h 51 min
